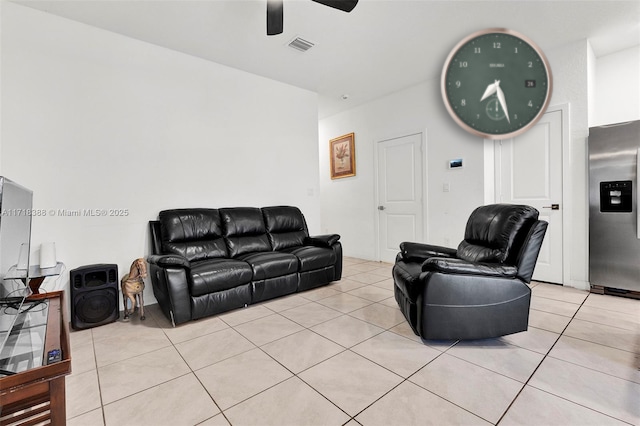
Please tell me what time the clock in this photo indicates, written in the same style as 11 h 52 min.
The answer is 7 h 27 min
